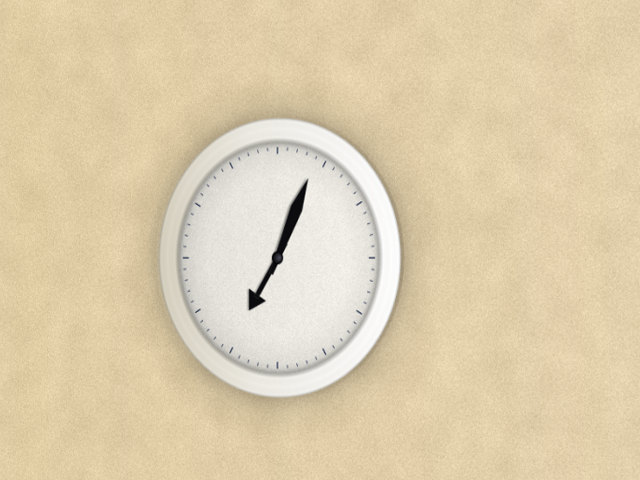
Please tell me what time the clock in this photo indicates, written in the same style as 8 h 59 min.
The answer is 7 h 04 min
